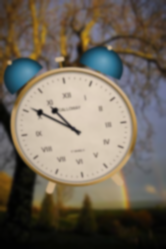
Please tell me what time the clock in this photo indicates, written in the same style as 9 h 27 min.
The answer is 10 h 51 min
